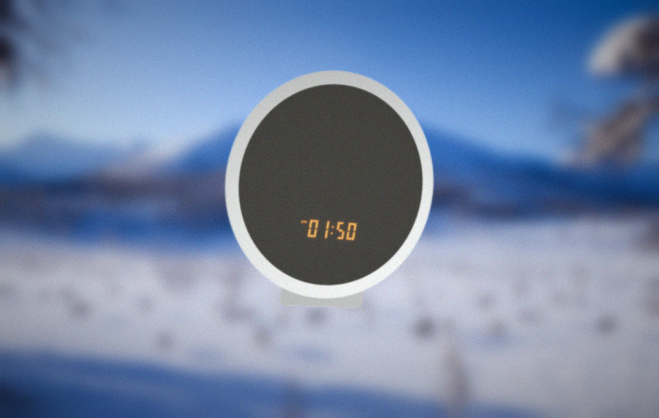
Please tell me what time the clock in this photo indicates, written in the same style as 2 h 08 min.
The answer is 1 h 50 min
